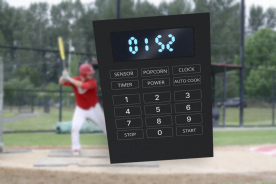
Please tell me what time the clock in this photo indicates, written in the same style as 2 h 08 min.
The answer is 1 h 52 min
